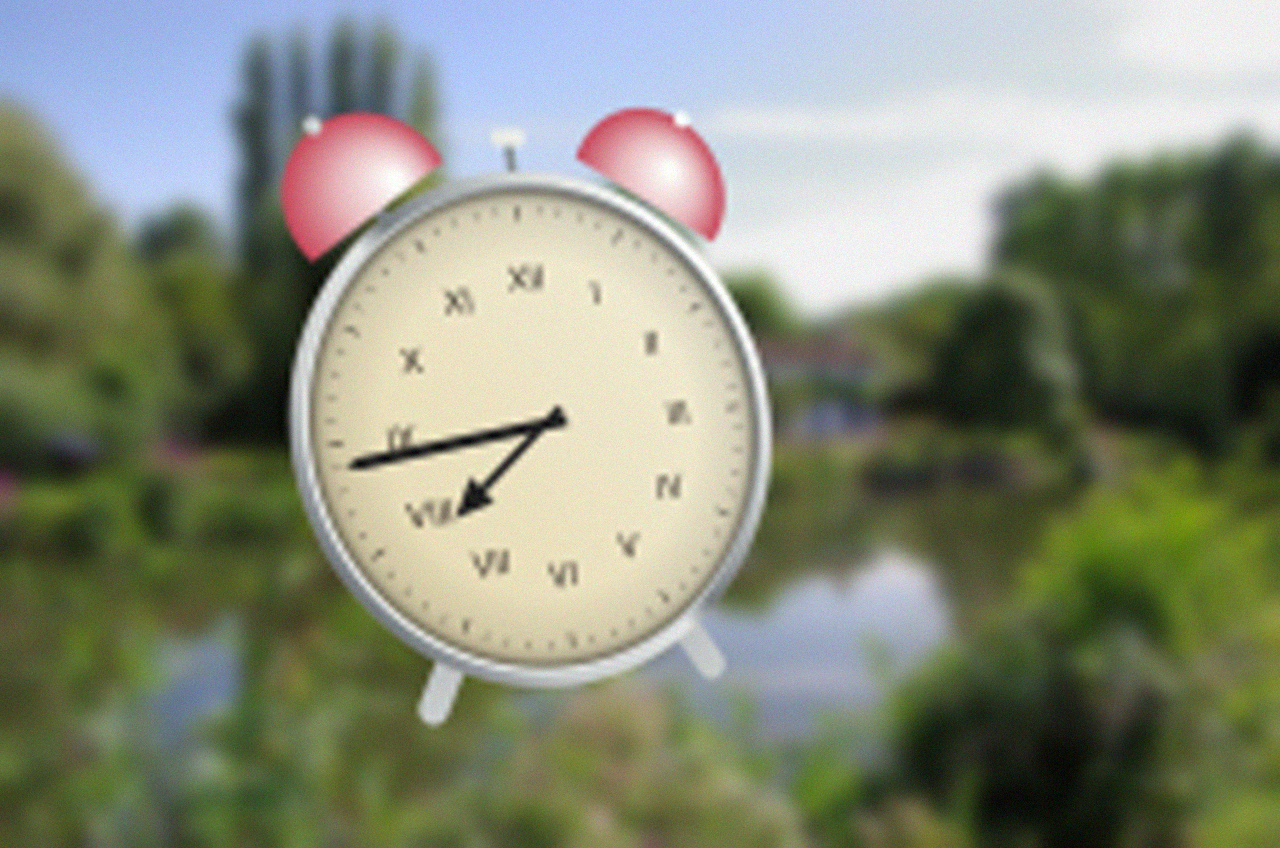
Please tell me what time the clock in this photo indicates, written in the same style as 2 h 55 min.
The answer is 7 h 44 min
